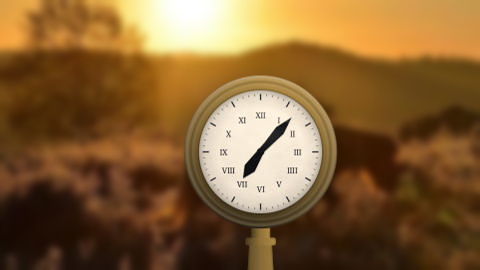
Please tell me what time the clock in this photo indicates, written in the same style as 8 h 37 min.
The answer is 7 h 07 min
